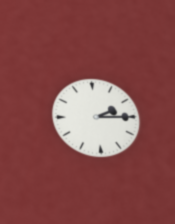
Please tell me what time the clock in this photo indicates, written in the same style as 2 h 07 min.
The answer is 2 h 15 min
